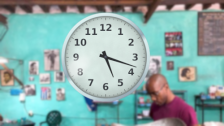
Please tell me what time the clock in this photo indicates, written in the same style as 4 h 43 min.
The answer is 5 h 18 min
